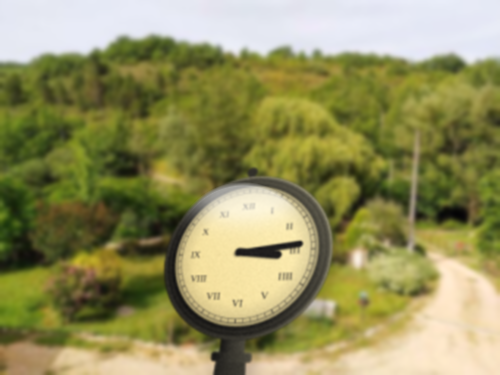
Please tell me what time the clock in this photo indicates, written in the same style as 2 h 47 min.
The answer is 3 h 14 min
